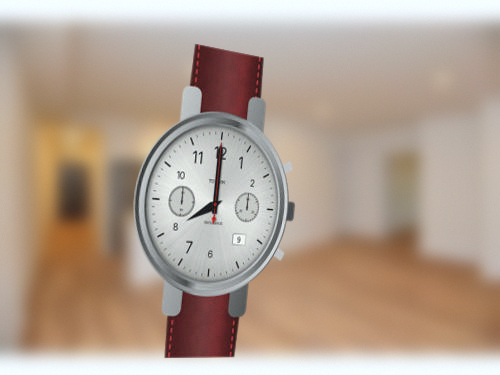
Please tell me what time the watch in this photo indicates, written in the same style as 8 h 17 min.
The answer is 8 h 00 min
